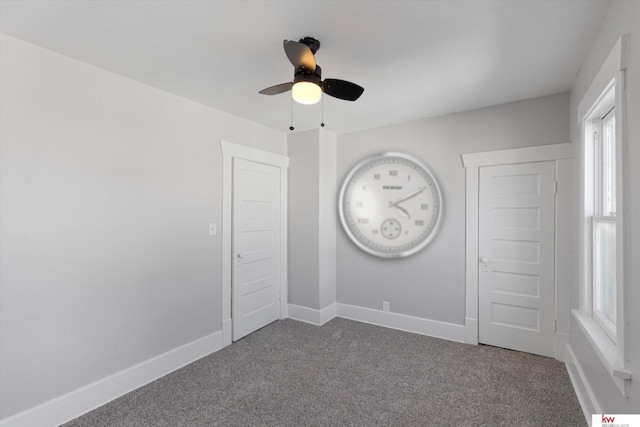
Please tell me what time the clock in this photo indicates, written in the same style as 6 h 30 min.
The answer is 4 h 10 min
